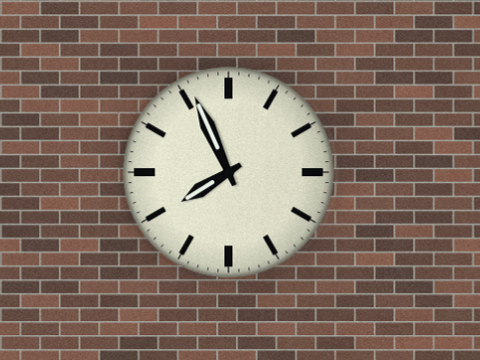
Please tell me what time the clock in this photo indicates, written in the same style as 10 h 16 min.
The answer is 7 h 56 min
